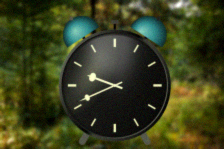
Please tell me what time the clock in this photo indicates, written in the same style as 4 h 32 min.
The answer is 9 h 41 min
